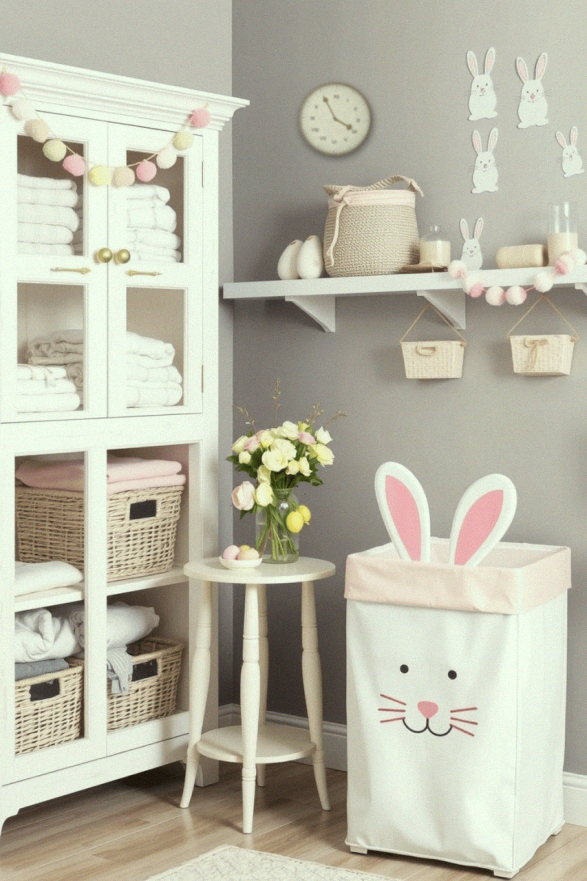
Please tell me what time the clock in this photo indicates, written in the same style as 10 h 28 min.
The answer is 3 h 55 min
